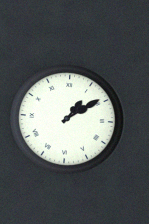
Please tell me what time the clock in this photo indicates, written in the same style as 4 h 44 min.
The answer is 1 h 09 min
